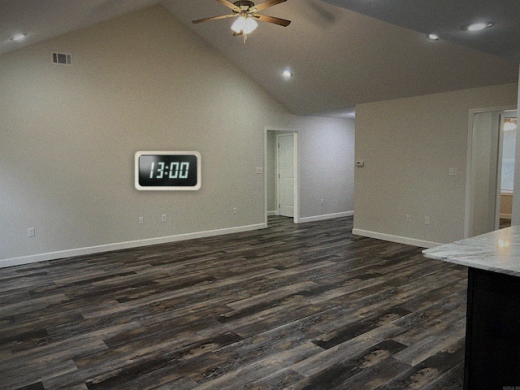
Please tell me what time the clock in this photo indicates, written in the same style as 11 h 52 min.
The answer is 13 h 00 min
